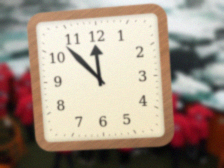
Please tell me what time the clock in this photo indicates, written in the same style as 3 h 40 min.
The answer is 11 h 53 min
